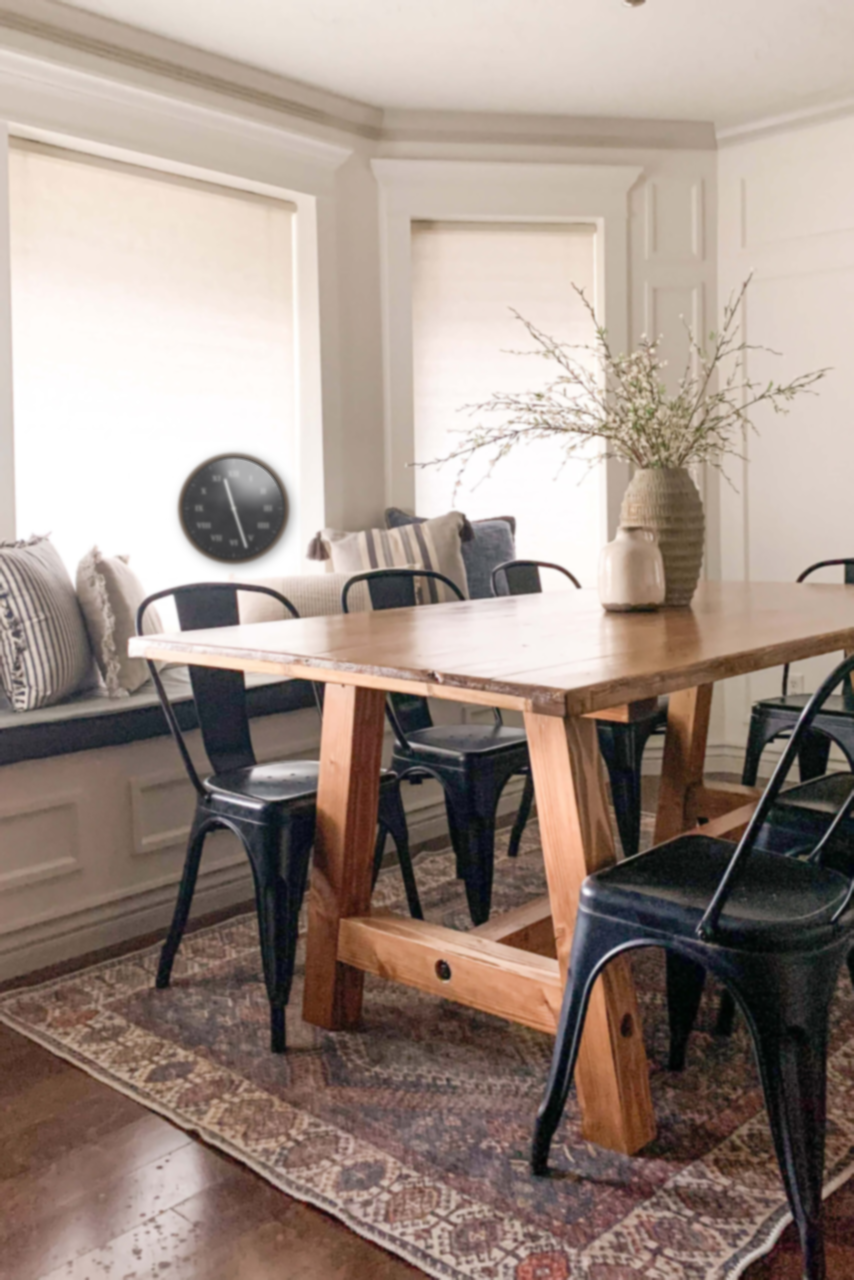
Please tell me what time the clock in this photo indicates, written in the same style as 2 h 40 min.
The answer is 11 h 27 min
